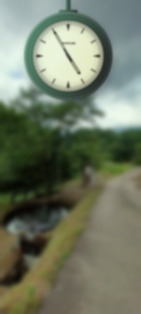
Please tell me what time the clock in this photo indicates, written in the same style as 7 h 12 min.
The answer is 4 h 55 min
